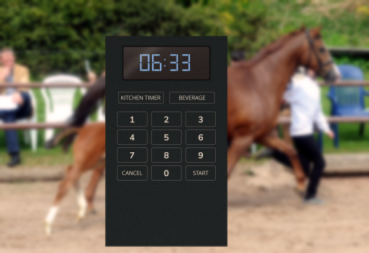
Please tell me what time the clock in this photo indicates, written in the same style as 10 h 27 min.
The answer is 6 h 33 min
